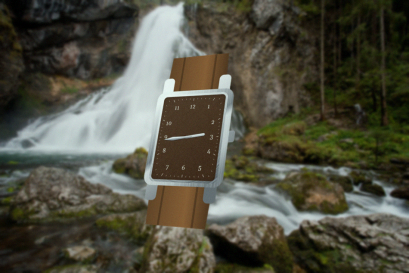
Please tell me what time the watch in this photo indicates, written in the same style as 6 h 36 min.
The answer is 2 h 44 min
